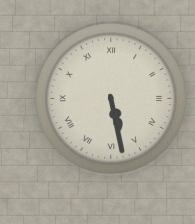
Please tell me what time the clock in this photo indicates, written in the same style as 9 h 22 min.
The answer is 5 h 28 min
